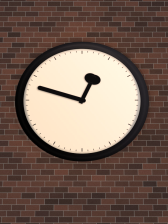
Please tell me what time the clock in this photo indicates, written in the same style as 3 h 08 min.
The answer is 12 h 48 min
